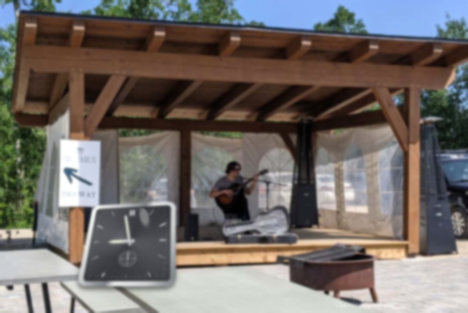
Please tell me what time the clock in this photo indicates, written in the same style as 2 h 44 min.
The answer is 8 h 58 min
